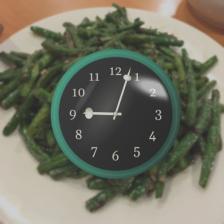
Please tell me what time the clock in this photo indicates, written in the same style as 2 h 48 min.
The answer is 9 h 03 min
